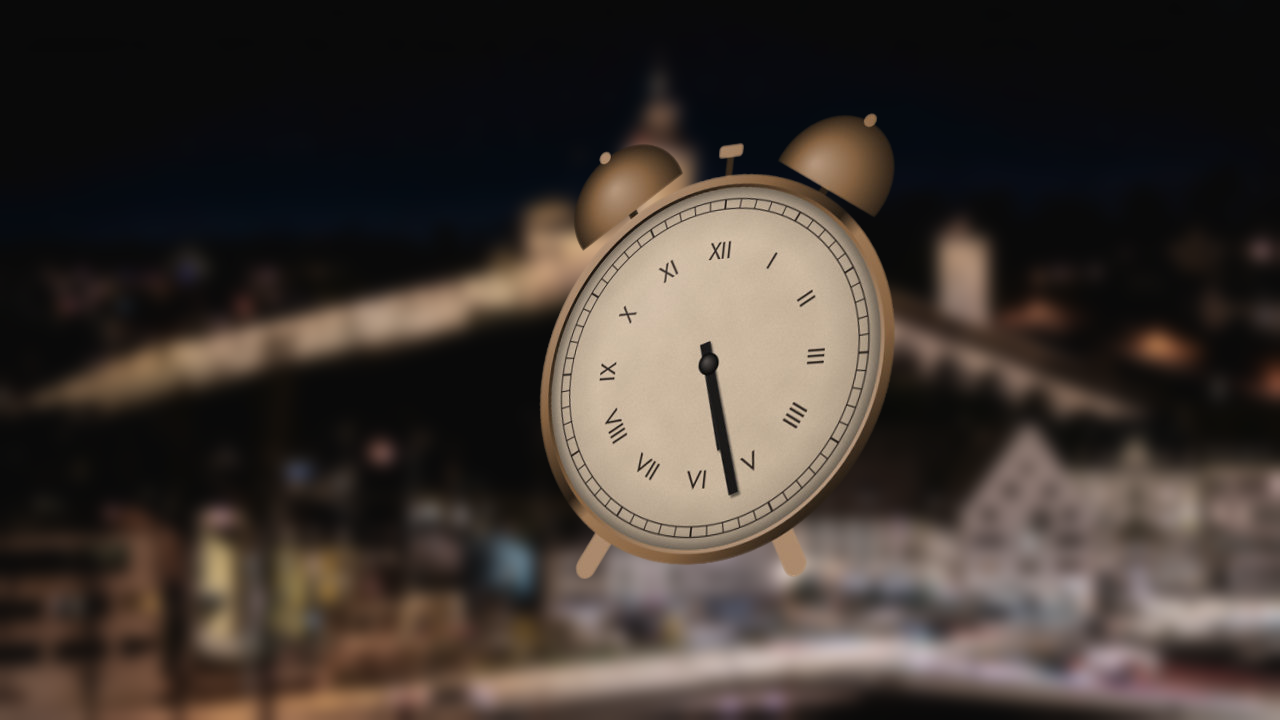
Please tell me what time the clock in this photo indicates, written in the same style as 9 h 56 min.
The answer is 5 h 27 min
